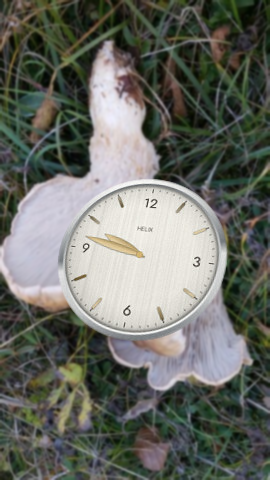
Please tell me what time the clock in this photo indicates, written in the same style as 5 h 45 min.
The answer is 9 h 47 min
